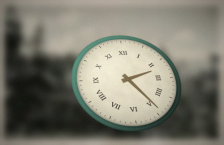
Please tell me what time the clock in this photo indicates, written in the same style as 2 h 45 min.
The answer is 2 h 24 min
